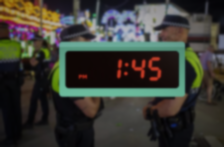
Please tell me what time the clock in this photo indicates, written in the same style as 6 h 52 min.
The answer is 1 h 45 min
